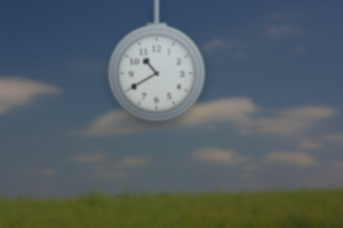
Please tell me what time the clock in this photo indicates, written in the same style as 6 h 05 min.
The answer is 10 h 40 min
